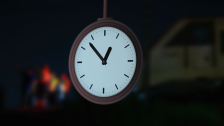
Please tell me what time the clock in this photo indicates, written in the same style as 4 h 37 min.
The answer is 12 h 53 min
